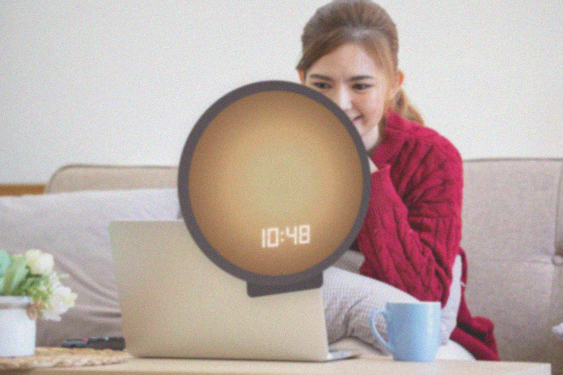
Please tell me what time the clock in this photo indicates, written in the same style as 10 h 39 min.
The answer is 10 h 48 min
